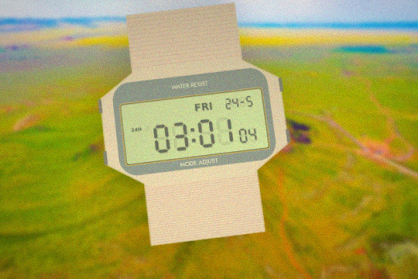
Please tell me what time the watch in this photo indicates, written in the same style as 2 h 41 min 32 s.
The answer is 3 h 01 min 04 s
